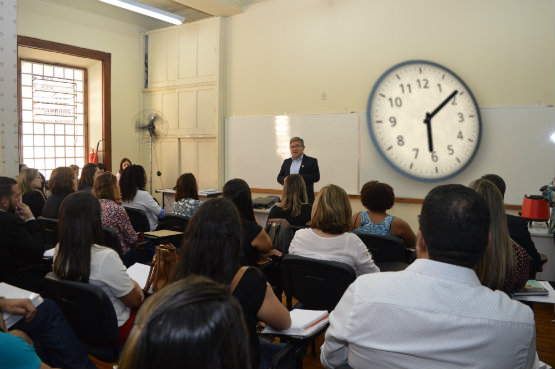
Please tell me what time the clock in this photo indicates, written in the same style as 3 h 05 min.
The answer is 6 h 09 min
